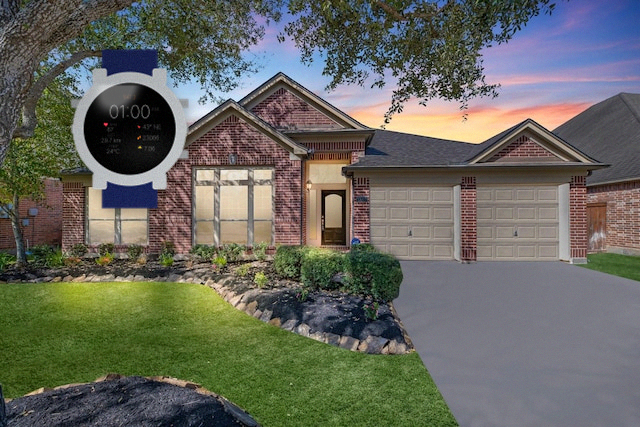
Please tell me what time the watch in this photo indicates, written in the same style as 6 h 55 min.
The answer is 1 h 00 min
